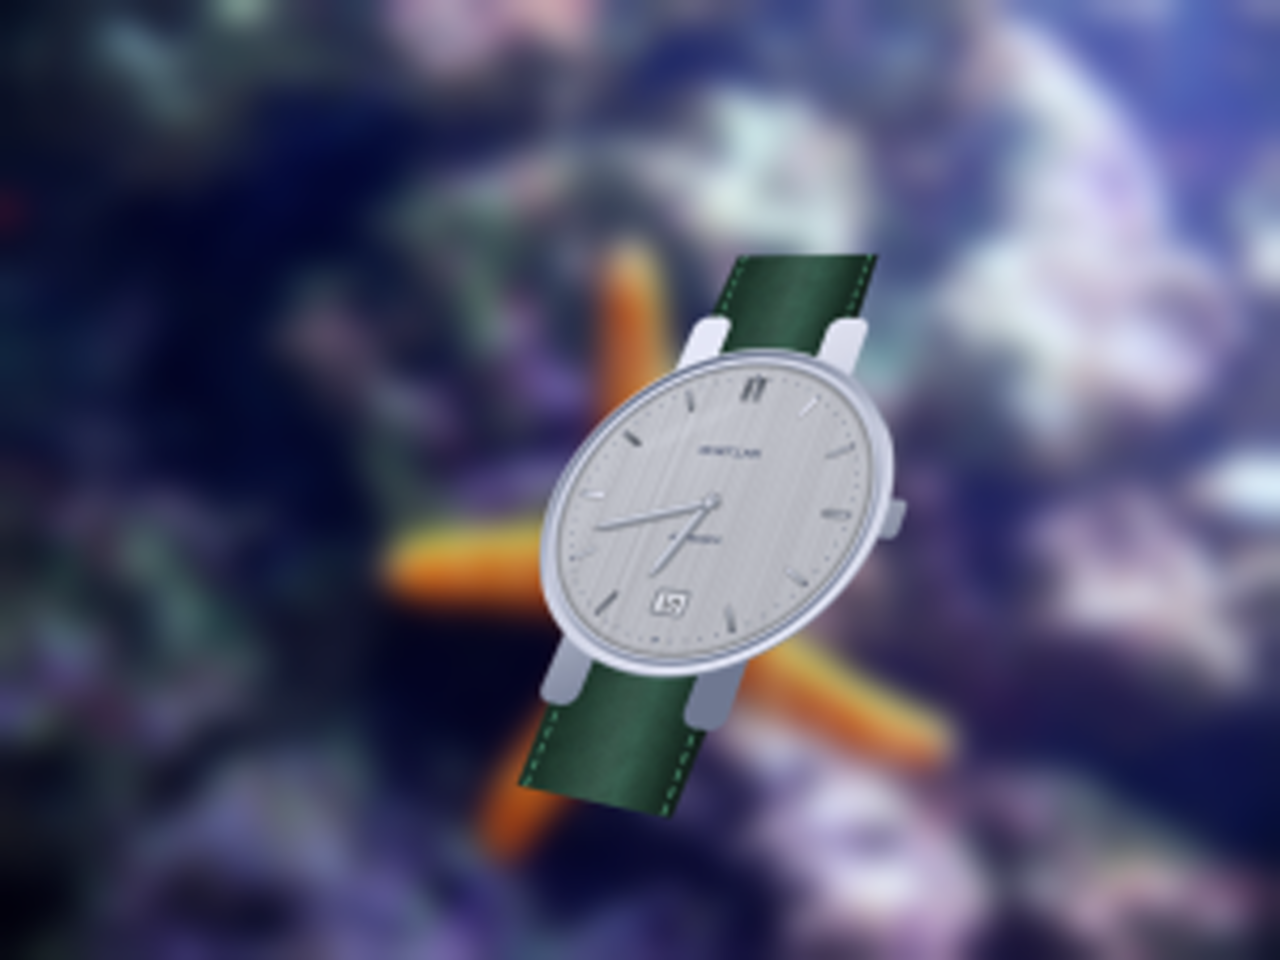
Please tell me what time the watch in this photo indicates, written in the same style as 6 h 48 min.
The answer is 6 h 42 min
